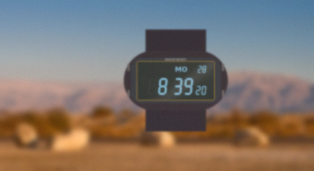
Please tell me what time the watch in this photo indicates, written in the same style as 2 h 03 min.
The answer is 8 h 39 min
